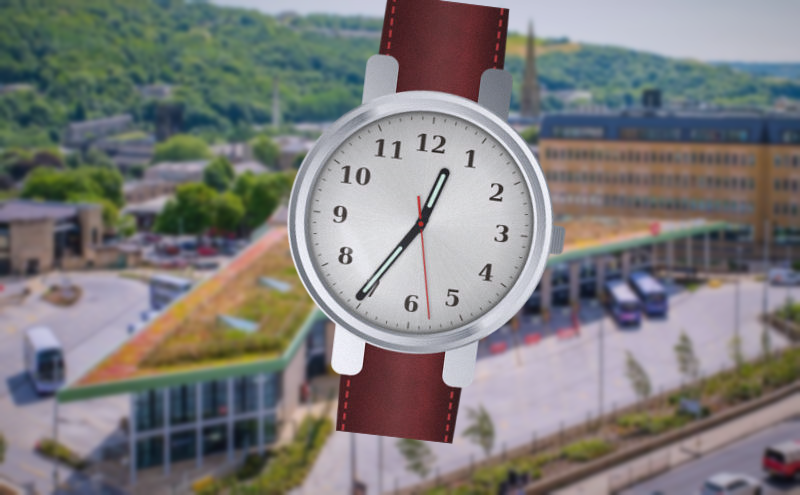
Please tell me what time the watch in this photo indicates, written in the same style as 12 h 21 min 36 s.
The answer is 12 h 35 min 28 s
